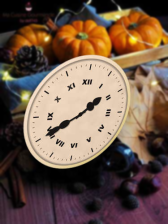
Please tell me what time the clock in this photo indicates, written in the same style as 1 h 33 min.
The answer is 1 h 40 min
